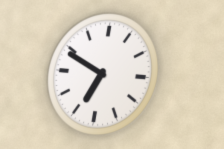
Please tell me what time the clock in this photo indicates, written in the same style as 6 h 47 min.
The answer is 6 h 49 min
